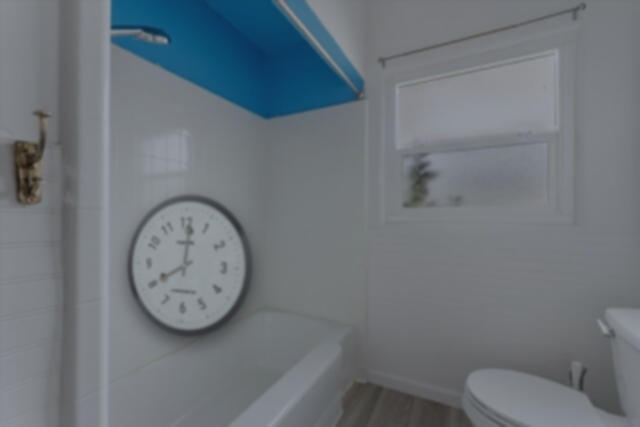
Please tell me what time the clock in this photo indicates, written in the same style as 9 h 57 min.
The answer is 8 h 01 min
